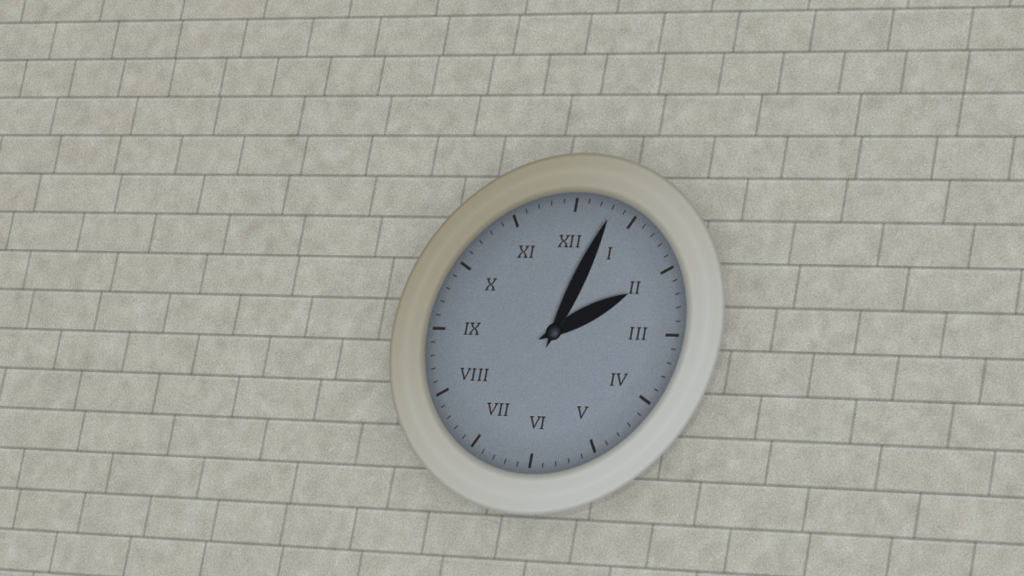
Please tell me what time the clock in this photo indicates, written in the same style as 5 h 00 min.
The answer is 2 h 03 min
